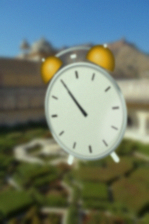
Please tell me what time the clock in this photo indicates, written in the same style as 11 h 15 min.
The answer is 10 h 55 min
